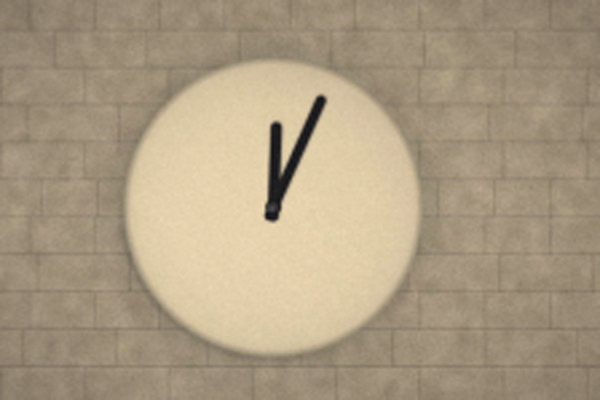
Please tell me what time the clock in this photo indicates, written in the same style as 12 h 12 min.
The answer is 12 h 04 min
